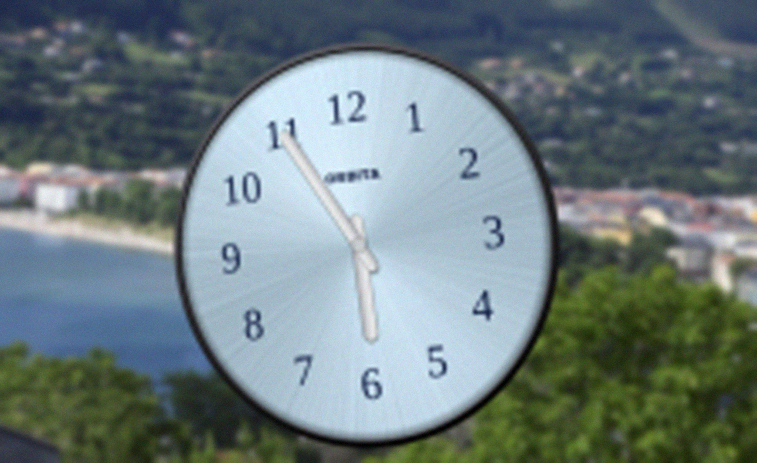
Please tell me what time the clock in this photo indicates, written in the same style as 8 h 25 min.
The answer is 5 h 55 min
